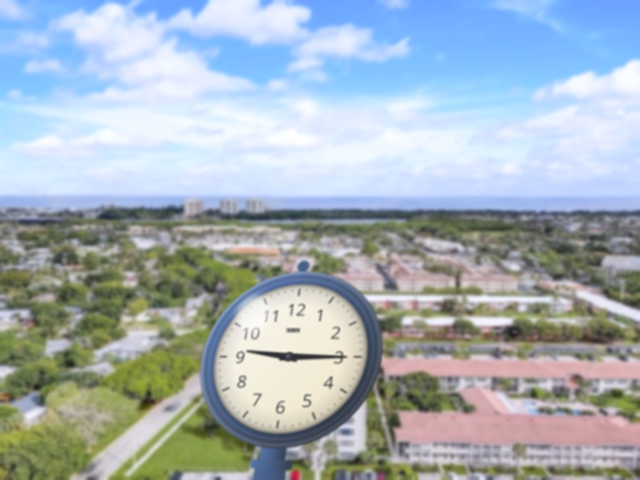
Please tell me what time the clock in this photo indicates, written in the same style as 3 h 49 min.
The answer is 9 h 15 min
